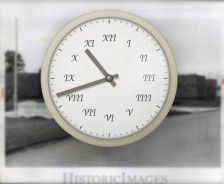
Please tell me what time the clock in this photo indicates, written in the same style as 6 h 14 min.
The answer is 10 h 42 min
